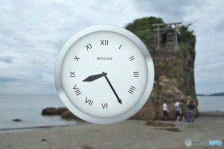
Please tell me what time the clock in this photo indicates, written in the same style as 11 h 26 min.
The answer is 8 h 25 min
